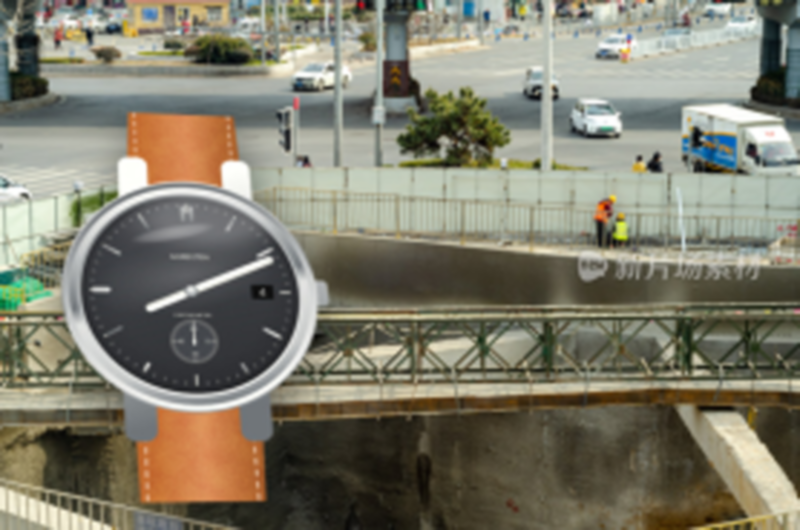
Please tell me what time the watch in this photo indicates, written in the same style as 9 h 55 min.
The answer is 8 h 11 min
